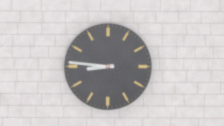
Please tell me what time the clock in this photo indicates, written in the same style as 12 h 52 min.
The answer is 8 h 46 min
